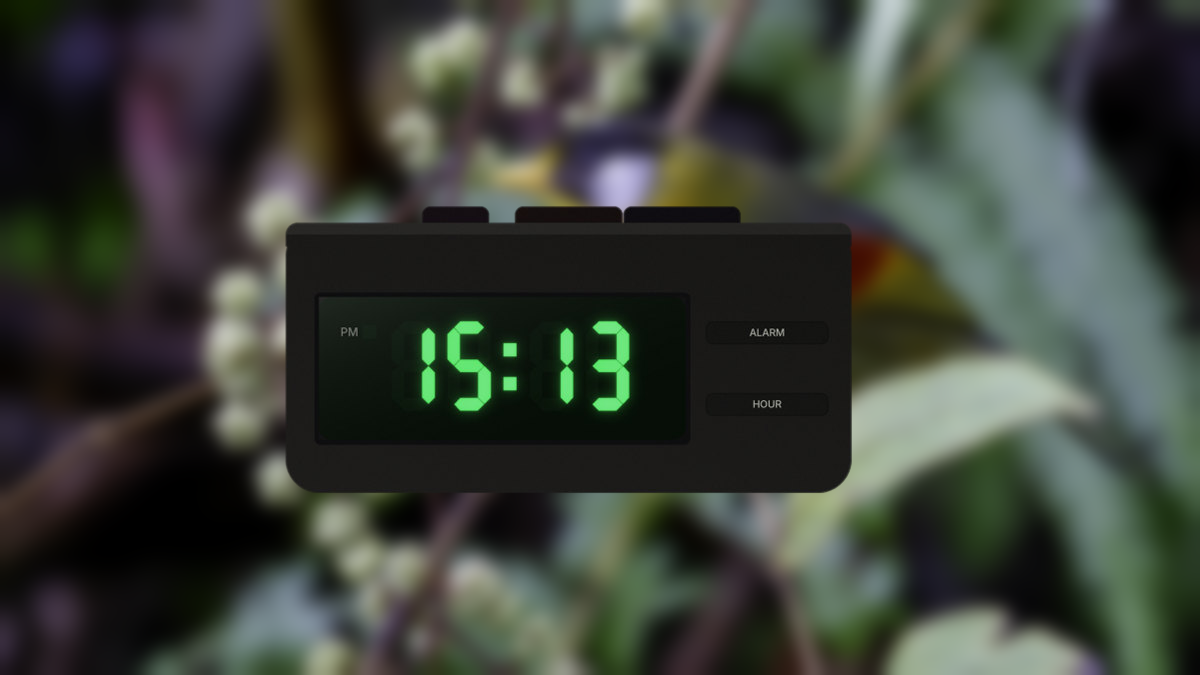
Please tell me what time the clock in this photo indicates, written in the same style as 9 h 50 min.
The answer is 15 h 13 min
